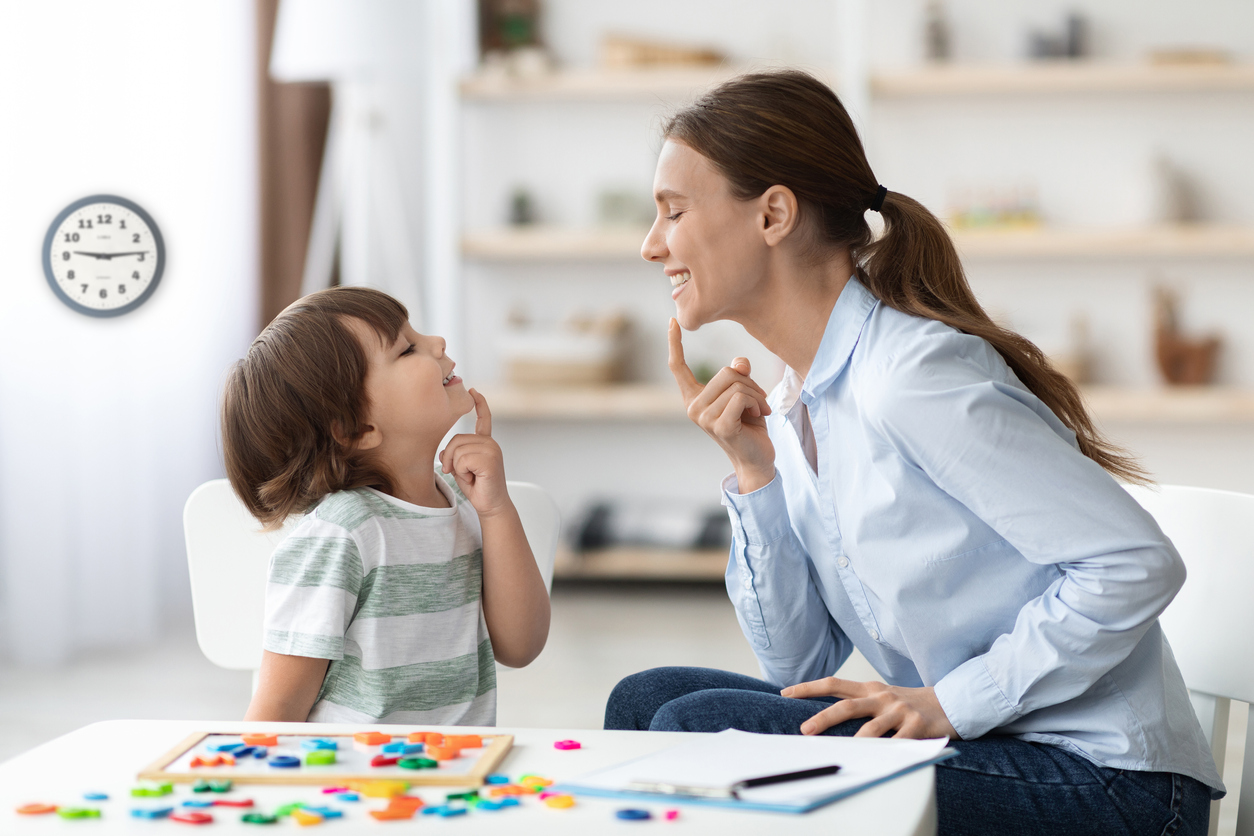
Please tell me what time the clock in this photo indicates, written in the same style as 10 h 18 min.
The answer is 9 h 14 min
